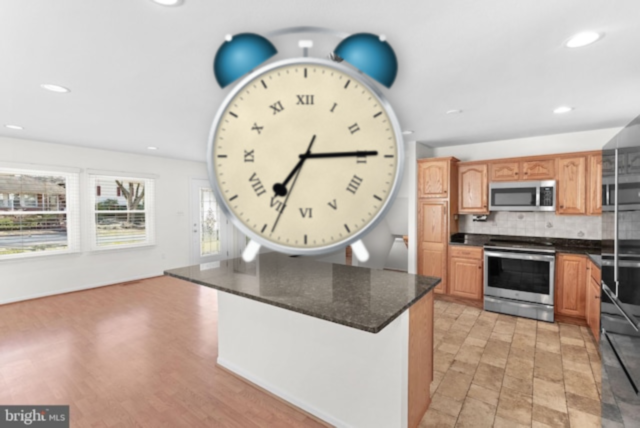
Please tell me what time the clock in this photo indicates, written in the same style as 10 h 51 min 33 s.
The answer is 7 h 14 min 34 s
